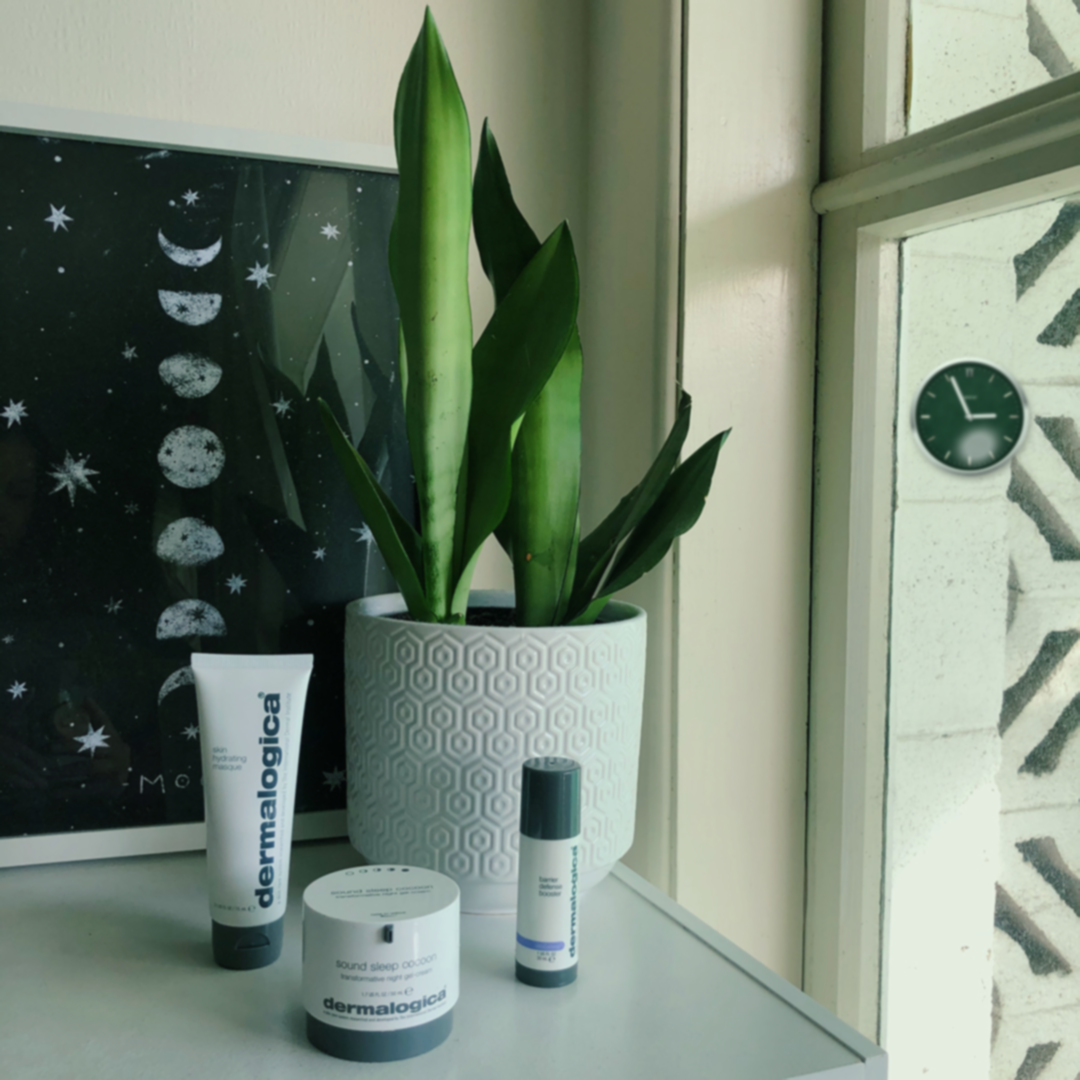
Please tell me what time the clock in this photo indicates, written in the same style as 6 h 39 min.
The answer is 2 h 56 min
